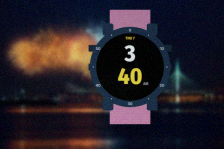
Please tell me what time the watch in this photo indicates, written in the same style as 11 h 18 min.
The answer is 3 h 40 min
